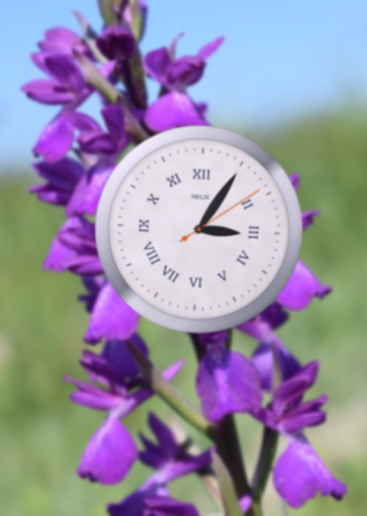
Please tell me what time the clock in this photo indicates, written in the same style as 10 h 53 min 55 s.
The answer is 3 h 05 min 09 s
